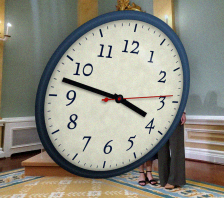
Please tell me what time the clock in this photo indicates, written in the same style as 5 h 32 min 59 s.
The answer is 3 h 47 min 14 s
